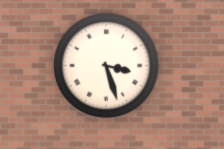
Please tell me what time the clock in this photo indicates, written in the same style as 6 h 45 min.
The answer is 3 h 27 min
